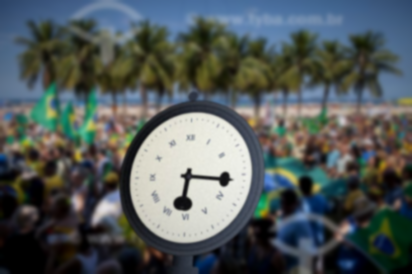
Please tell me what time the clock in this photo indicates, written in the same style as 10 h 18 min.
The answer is 6 h 16 min
